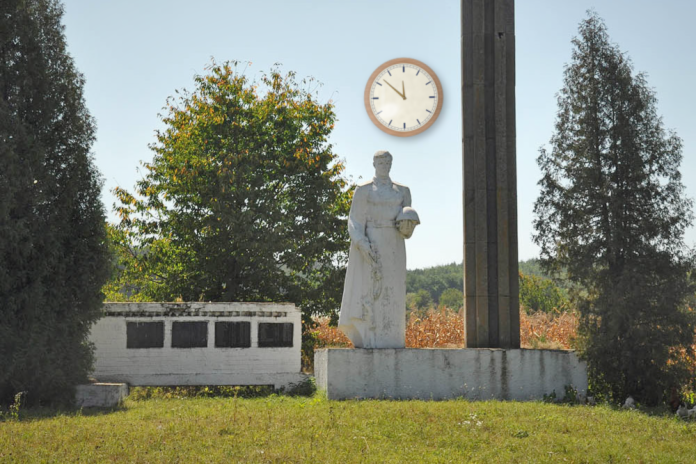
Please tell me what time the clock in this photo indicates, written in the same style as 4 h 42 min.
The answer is 11 h 52 min
